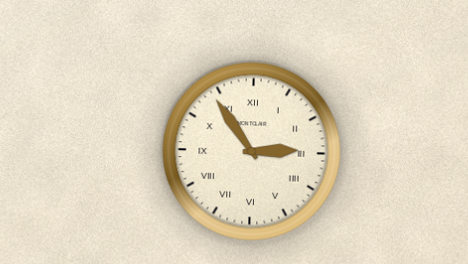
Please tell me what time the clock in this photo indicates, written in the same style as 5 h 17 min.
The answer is 2 h 54 min
